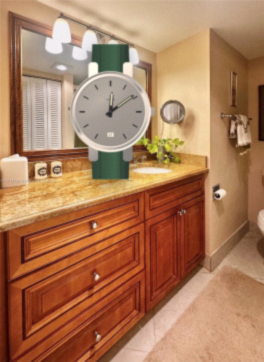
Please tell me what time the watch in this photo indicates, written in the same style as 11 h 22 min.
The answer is 12 h 09 min
